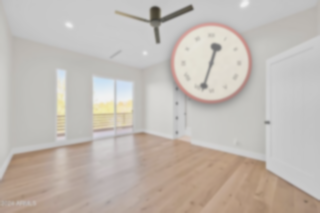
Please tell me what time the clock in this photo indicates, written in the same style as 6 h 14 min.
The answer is 12 h 33 min
